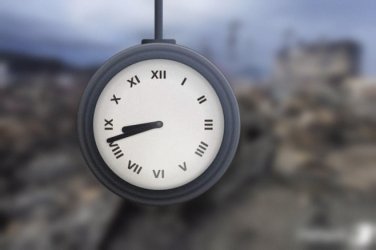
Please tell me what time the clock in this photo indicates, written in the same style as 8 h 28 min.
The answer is 8 h 42 min
